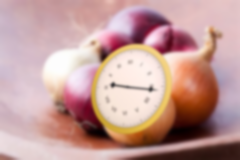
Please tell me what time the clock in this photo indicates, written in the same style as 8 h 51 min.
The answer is 9 h 16 min
